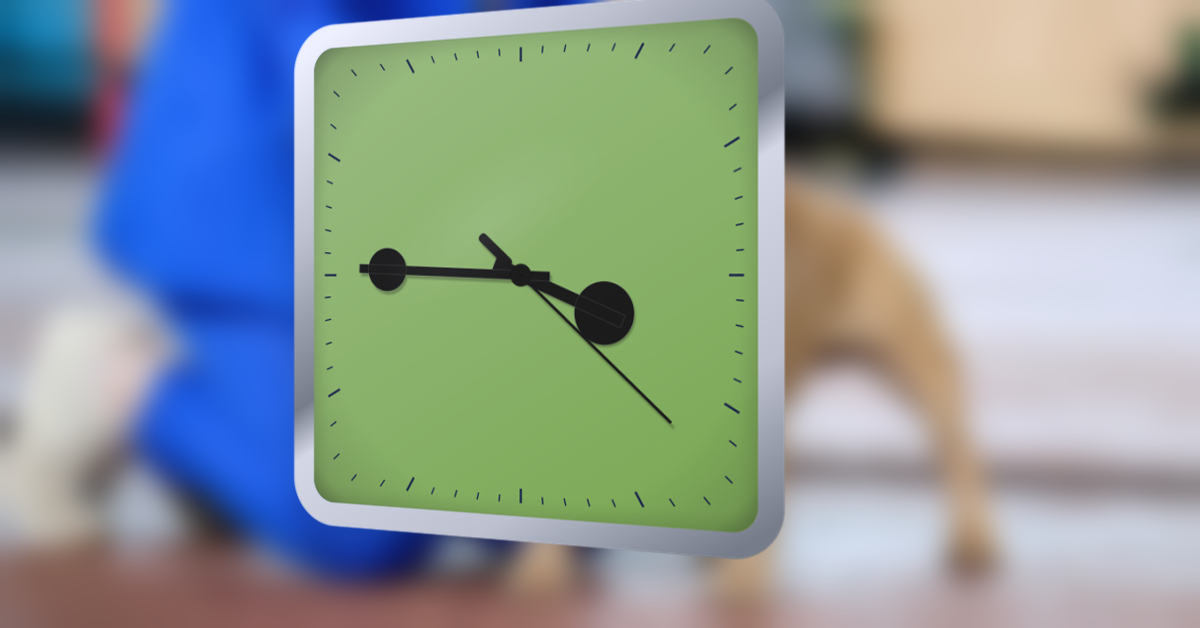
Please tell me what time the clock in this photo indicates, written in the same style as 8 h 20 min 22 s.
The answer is 3 h 45 min 22 s
